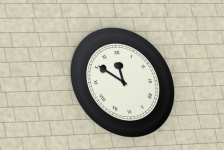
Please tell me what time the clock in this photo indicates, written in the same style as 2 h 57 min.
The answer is 11 h 51 min
